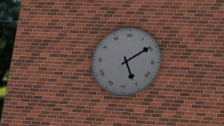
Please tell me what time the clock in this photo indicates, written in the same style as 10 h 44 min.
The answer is 5 h 09 min
